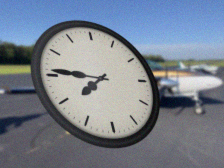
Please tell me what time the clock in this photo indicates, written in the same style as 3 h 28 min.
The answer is 7 h 46 min
